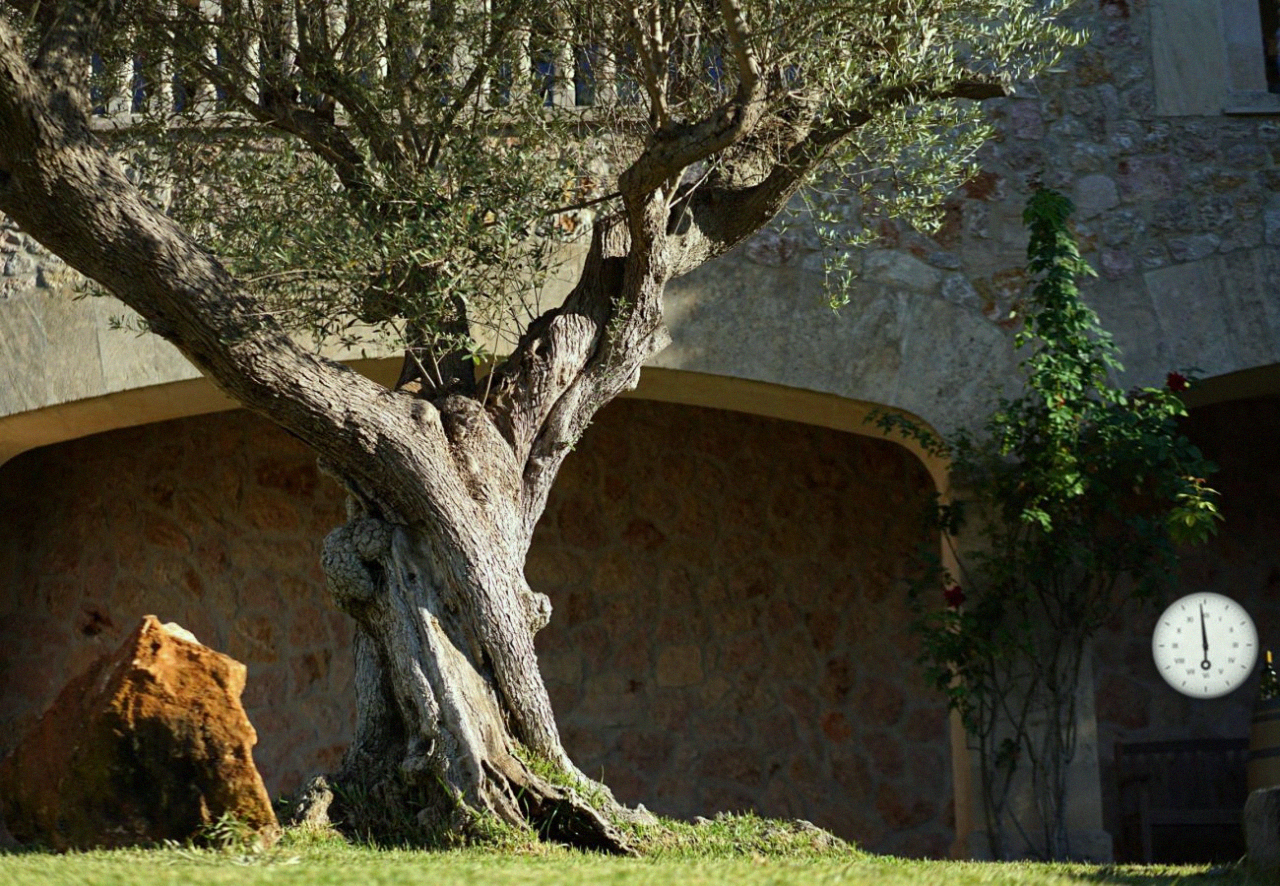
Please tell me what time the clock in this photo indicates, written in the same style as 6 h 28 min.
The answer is 5 h 59 min
